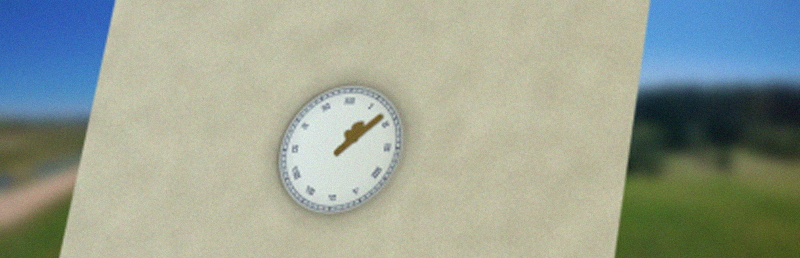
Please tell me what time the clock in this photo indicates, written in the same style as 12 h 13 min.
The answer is 1 h 08 min
